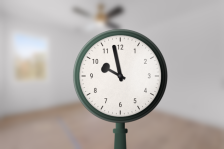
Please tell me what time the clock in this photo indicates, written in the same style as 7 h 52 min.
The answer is 9 h 58 min
